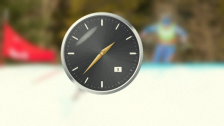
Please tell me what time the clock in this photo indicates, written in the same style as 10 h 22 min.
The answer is 1 h 37 min
